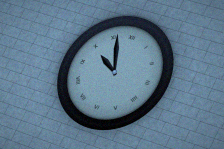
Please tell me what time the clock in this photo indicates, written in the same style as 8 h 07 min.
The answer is 9 h 56 min
